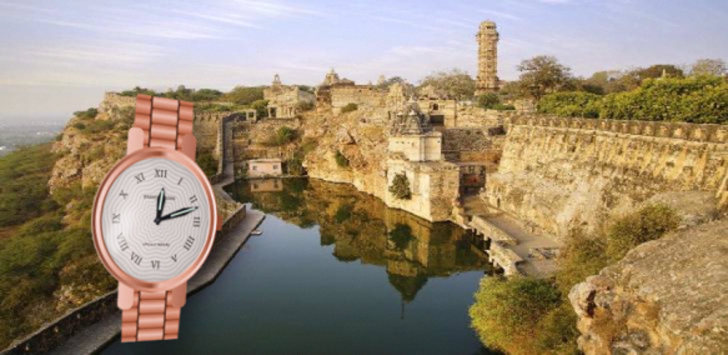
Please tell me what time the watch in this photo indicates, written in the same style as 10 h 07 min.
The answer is 12 h 12 min
